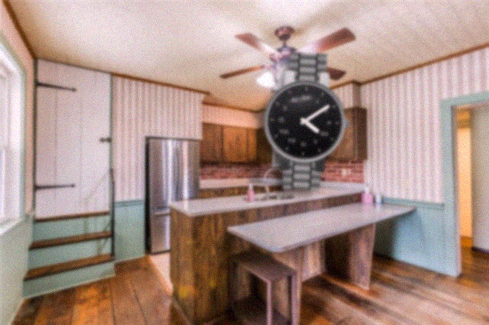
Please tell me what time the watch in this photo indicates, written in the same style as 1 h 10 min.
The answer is 4 h 09 min
